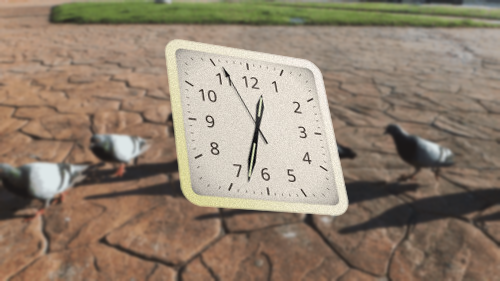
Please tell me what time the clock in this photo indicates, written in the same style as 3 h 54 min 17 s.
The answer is 12 h 32 min 56 s
